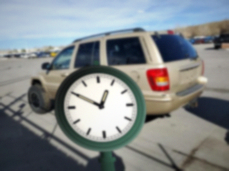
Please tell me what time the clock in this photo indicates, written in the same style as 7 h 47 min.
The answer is 12 h 50 min
